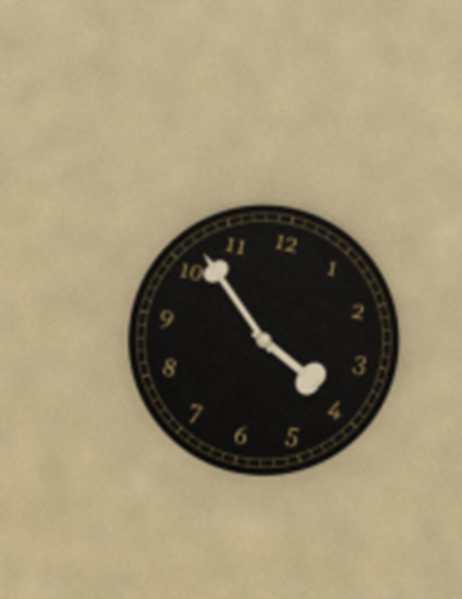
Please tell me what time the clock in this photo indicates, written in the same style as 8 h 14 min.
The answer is 3 h 52 min
